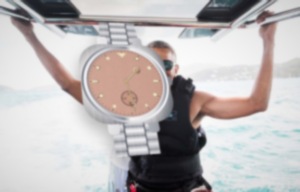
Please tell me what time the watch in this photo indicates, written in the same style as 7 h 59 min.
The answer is 1 h 29 min
